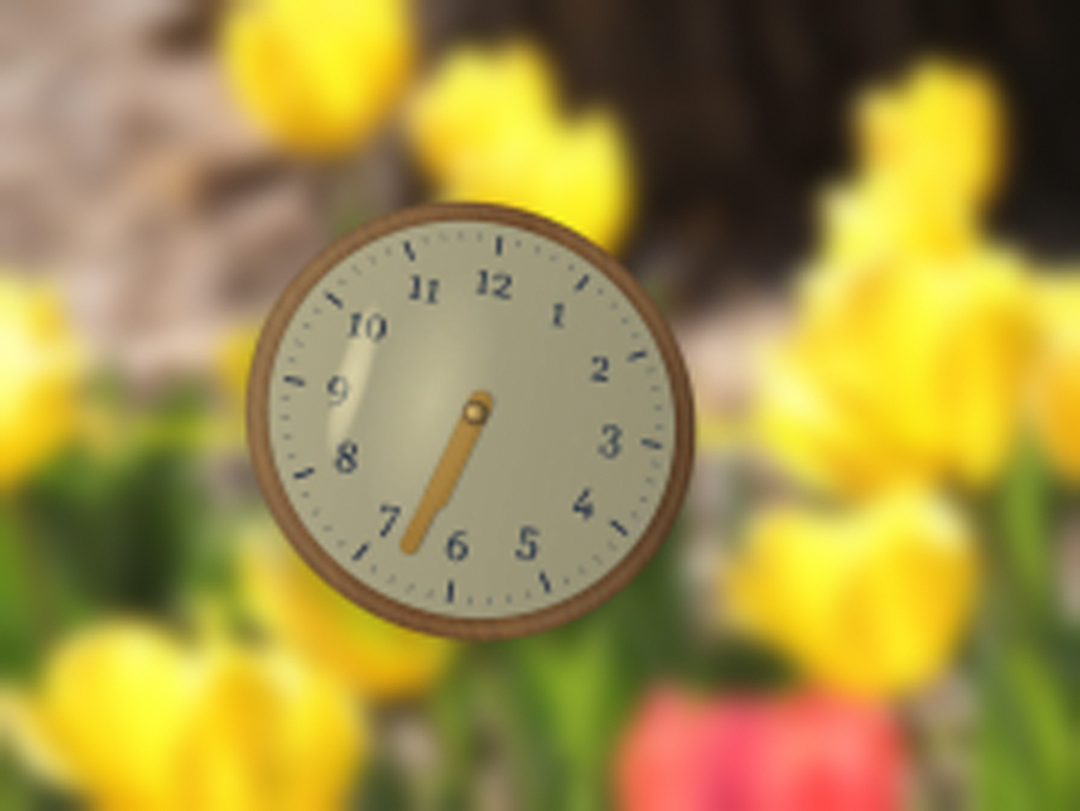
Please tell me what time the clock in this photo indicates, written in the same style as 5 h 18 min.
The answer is 6 h 33 min
